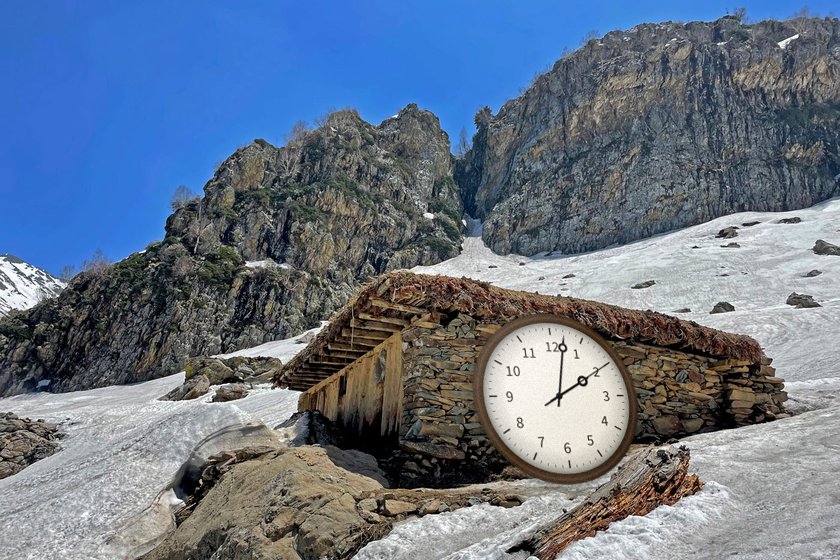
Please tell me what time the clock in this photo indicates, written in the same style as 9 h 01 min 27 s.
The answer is 2 h 02 min 10 s
